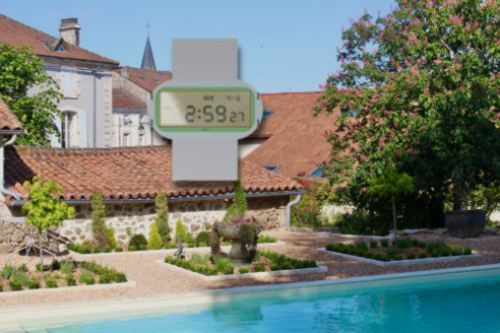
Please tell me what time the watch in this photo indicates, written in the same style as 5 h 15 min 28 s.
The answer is 2 h 59 min 27 s
